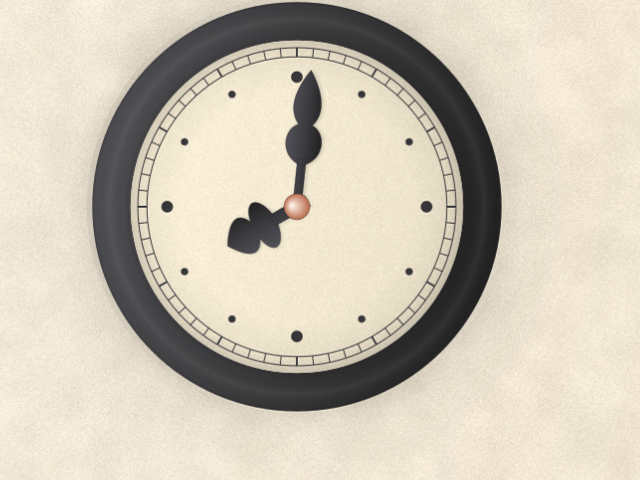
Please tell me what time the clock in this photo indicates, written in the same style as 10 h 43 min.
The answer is 8 h 01 min
